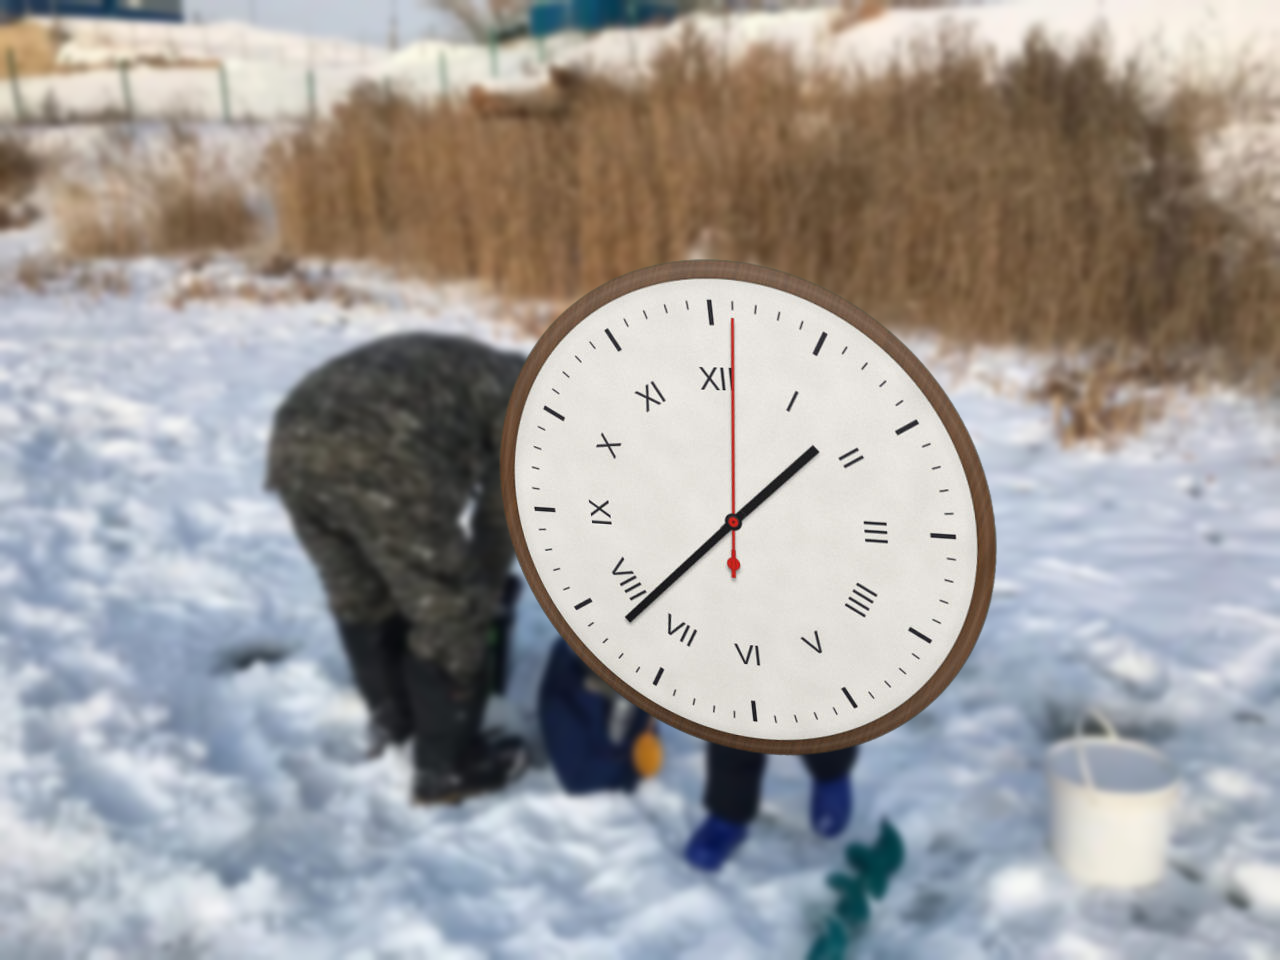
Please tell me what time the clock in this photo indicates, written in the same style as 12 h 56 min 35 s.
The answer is 1 h 38 min 01 s
